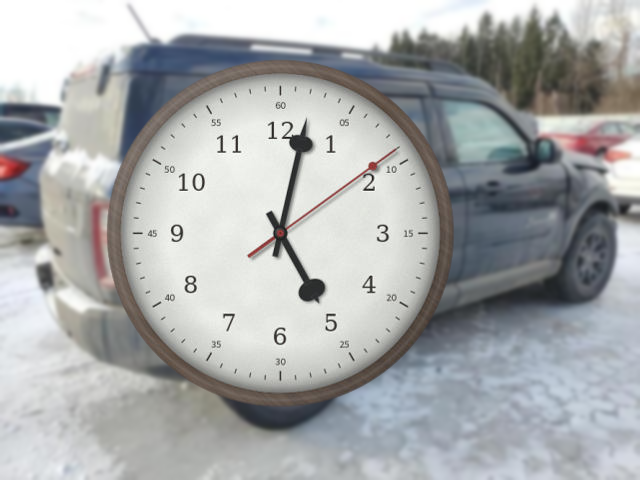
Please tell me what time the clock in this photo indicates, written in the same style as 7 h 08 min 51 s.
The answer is 5 h 02 min 09 s
